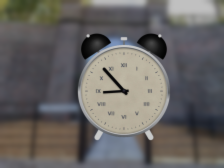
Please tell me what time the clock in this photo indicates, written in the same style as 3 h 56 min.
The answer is 8 h 53 min
